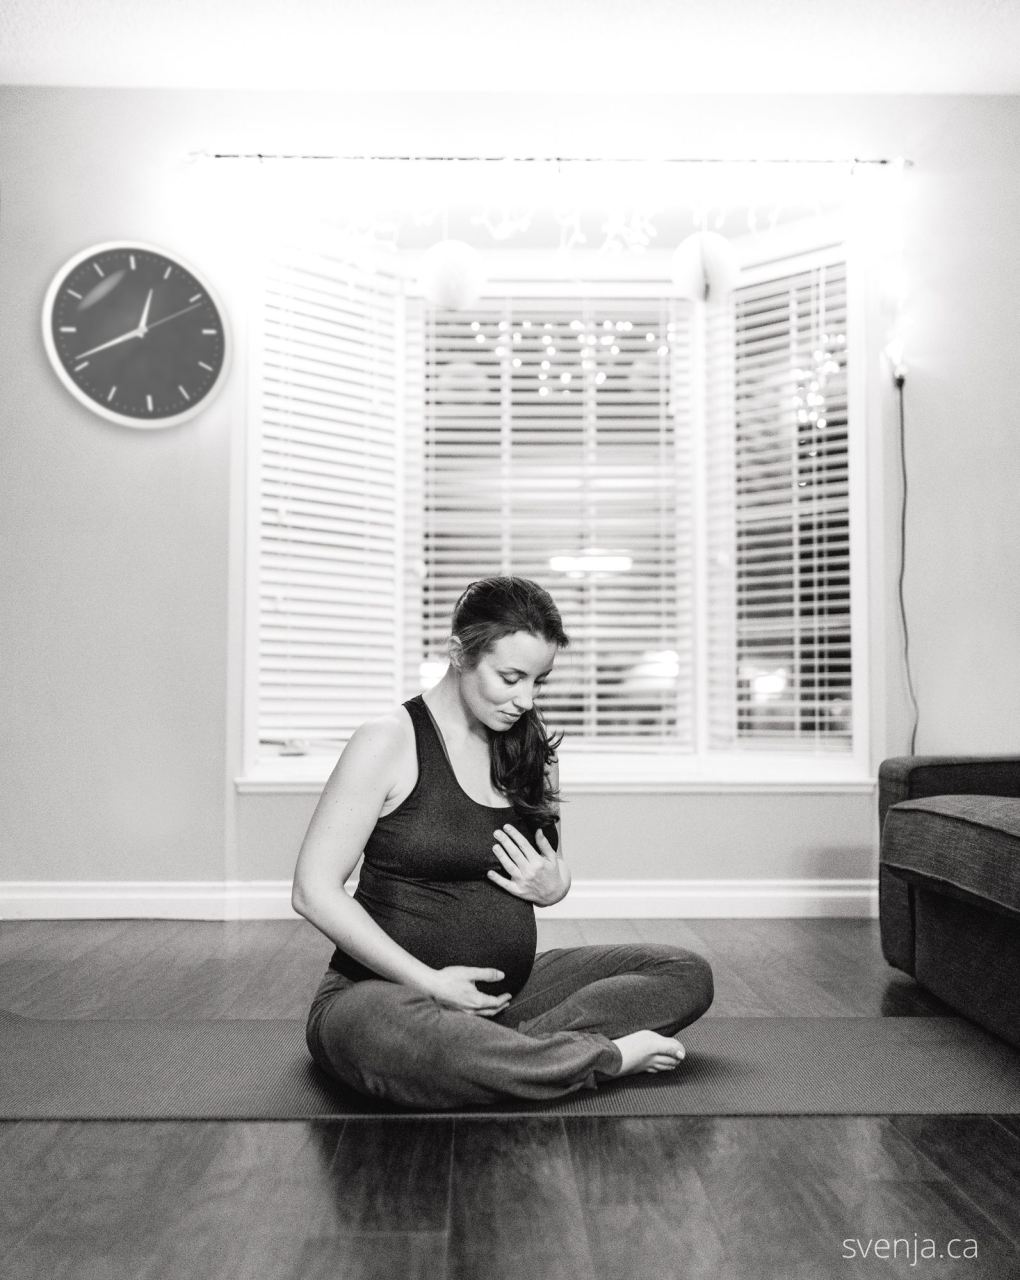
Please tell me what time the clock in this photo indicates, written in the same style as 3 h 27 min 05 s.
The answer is 12 h 41 min 11 s
